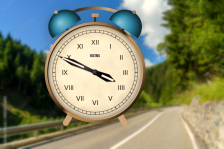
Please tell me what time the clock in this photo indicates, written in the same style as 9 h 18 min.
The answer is 3 h 49 min
